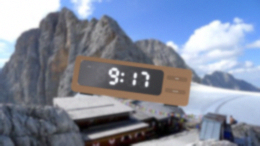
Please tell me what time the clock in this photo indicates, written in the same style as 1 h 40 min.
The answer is 9 h 17 min
